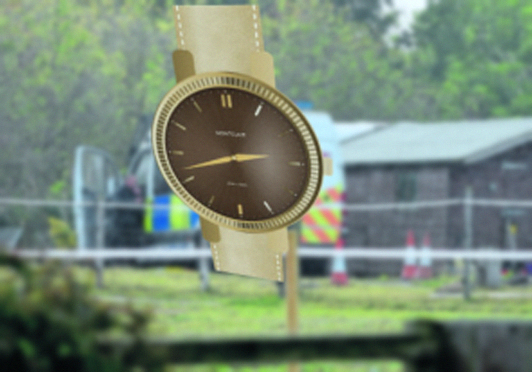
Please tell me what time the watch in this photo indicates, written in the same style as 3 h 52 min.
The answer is 2 h 42 min
